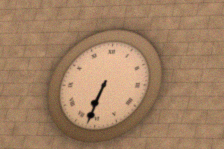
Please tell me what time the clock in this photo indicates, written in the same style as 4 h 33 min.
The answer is 6 h 32 min
